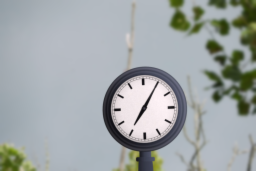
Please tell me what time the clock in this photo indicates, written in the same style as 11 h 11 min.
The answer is 7 h 05 min
